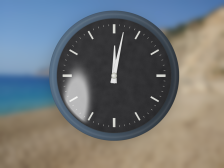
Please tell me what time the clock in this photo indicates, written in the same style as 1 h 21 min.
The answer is 12 h 02 min
